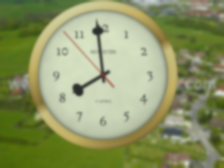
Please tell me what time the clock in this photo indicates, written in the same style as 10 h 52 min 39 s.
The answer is 7 h 58 min 53 s
